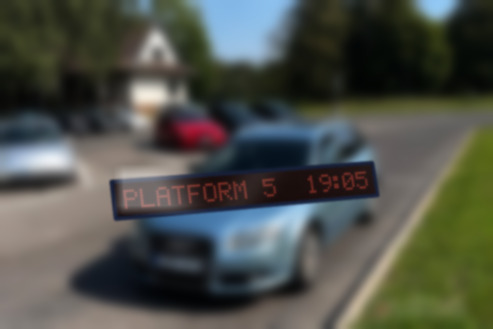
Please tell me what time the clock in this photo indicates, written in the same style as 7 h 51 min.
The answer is 19 h 05 min
